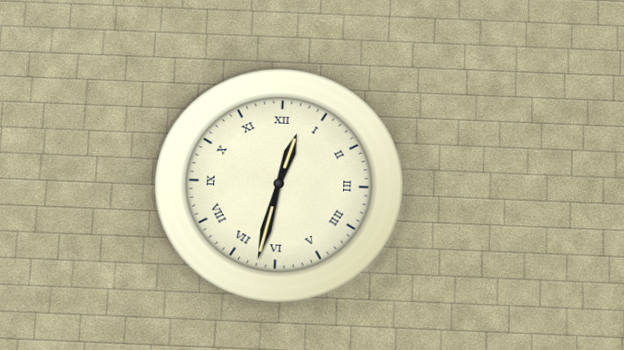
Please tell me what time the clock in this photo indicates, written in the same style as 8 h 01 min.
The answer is 12 h 32 min
